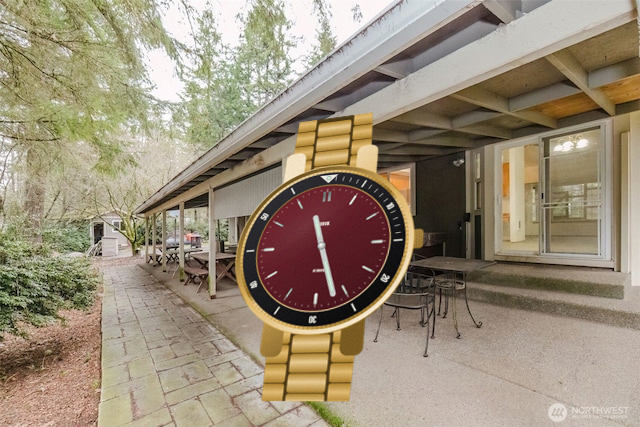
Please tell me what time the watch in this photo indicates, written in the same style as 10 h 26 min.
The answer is 11 h 27 min
